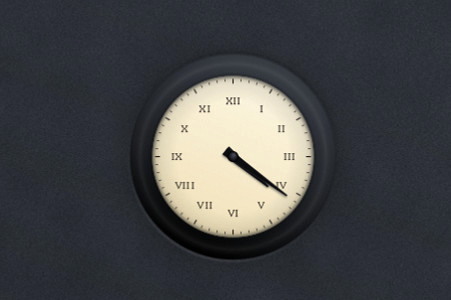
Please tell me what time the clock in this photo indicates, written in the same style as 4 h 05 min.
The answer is 4 h 21 min
